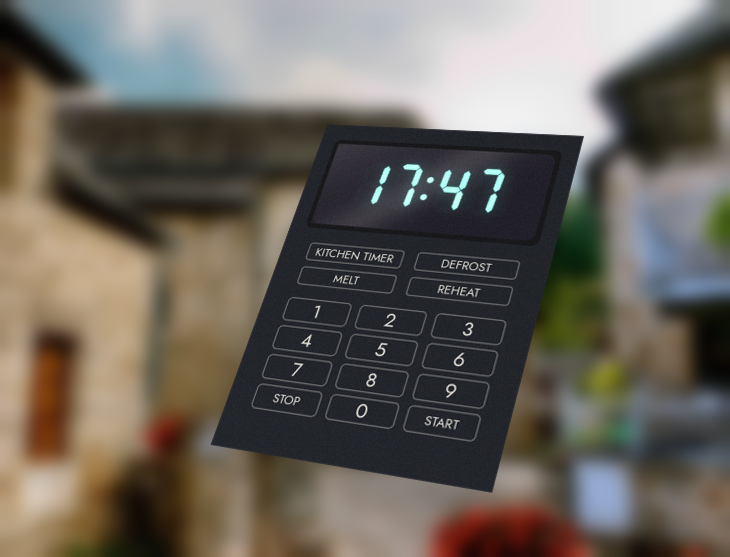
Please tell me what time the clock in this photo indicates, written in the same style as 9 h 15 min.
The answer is 17 h 47 min
